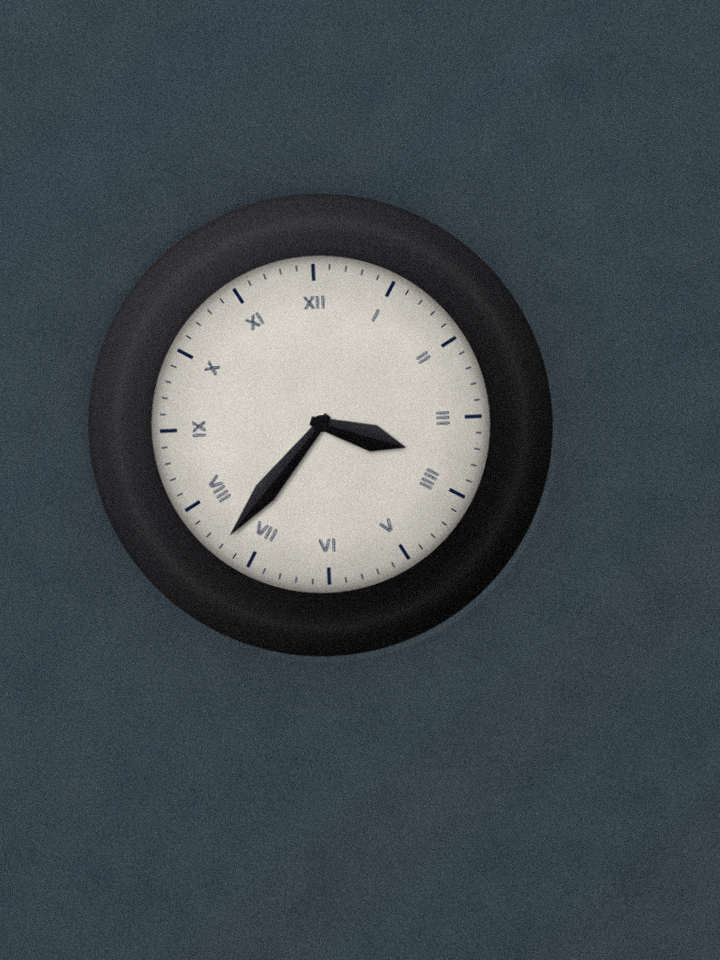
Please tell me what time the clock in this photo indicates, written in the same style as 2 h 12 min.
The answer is 3 h 37 min
